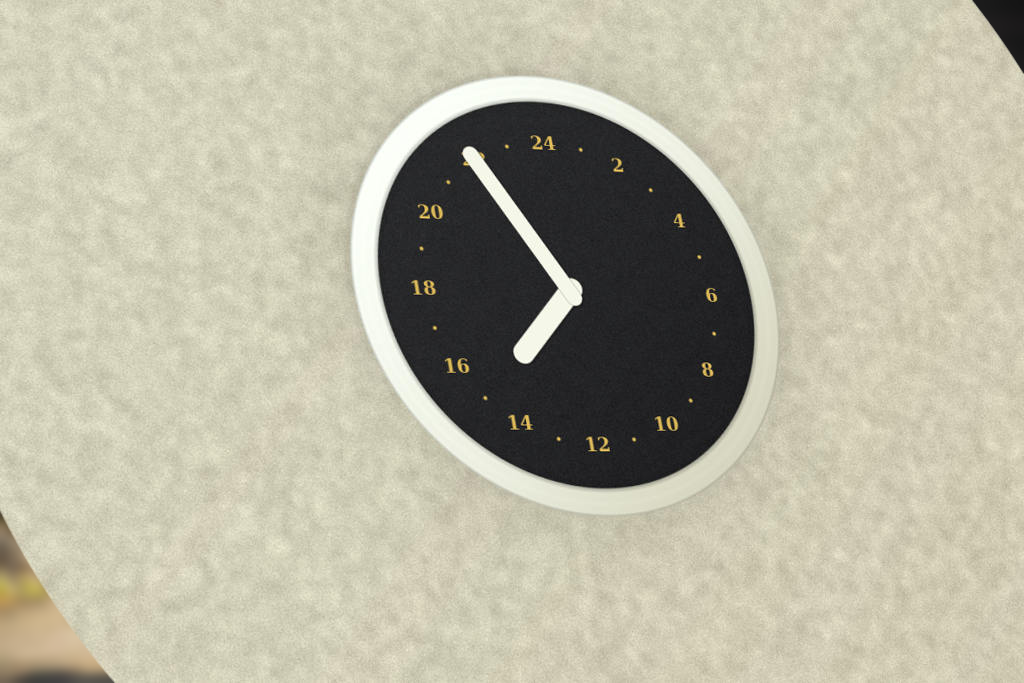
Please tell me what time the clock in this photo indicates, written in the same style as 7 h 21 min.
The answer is 14 h 55 min
